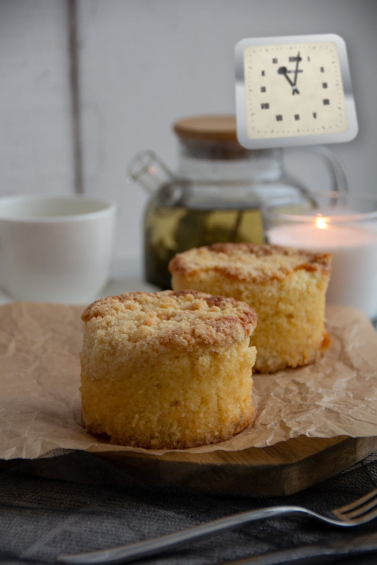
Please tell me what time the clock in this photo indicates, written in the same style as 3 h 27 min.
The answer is 11 h 02 min
